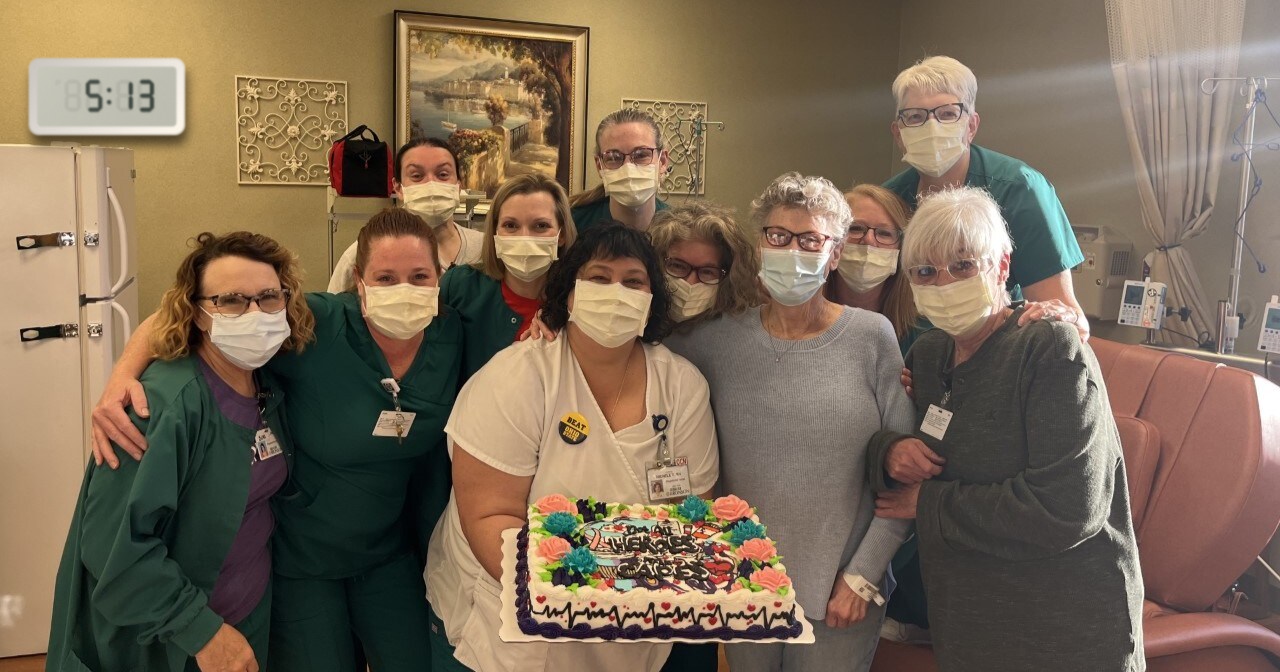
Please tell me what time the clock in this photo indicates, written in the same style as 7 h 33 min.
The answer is 5 h 13 min
